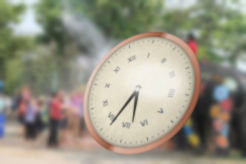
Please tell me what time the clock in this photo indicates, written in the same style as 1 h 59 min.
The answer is 6 h 39 min
